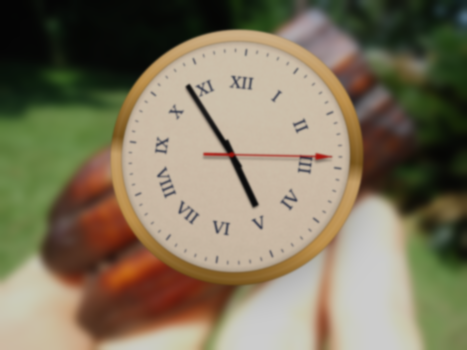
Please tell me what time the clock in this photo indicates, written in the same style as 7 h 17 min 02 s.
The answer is 4 h 53 min 14 s
